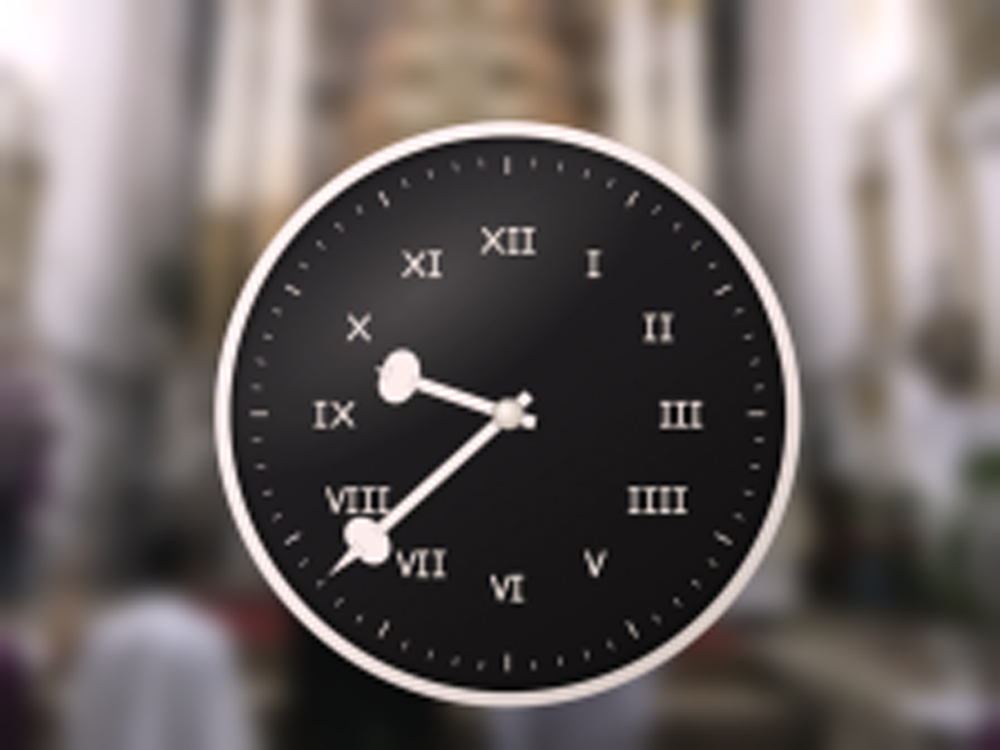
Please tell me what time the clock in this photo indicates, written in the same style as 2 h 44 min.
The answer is 9 h 38 min
